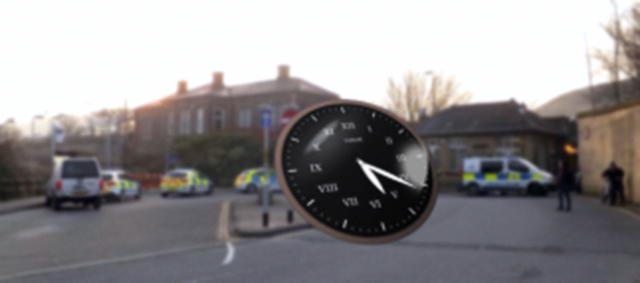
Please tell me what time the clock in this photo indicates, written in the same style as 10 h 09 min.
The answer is 5 h 21 min
